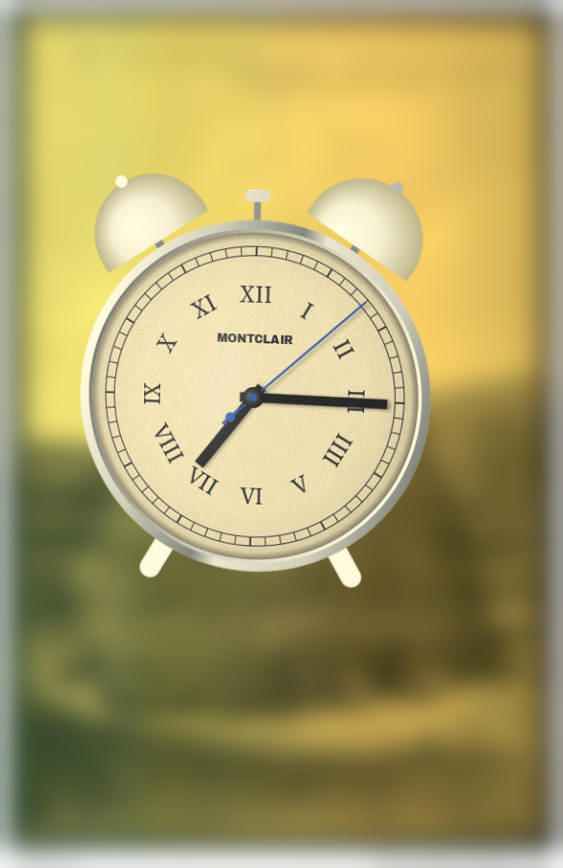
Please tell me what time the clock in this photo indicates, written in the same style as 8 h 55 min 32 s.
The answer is 7 h 15 min 08 s
